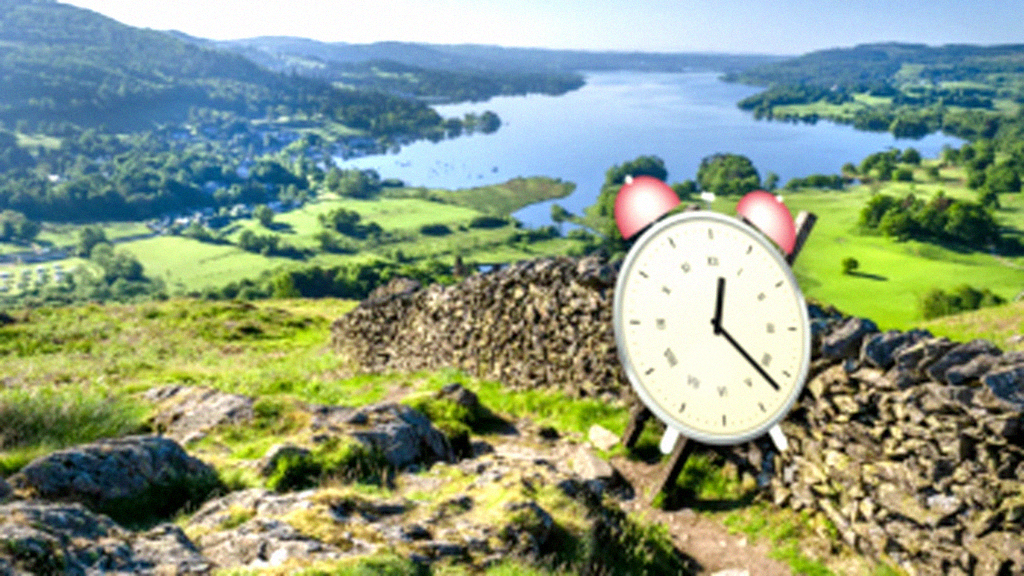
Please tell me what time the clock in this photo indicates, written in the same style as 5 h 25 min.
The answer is 12 h 22 min
